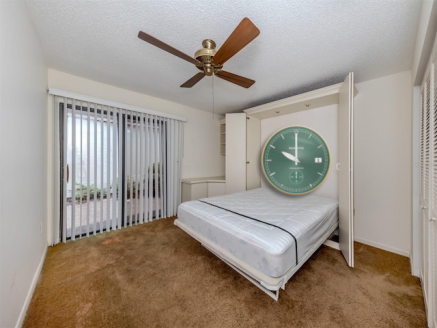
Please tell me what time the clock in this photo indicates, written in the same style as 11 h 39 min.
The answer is 10 h 00 min
